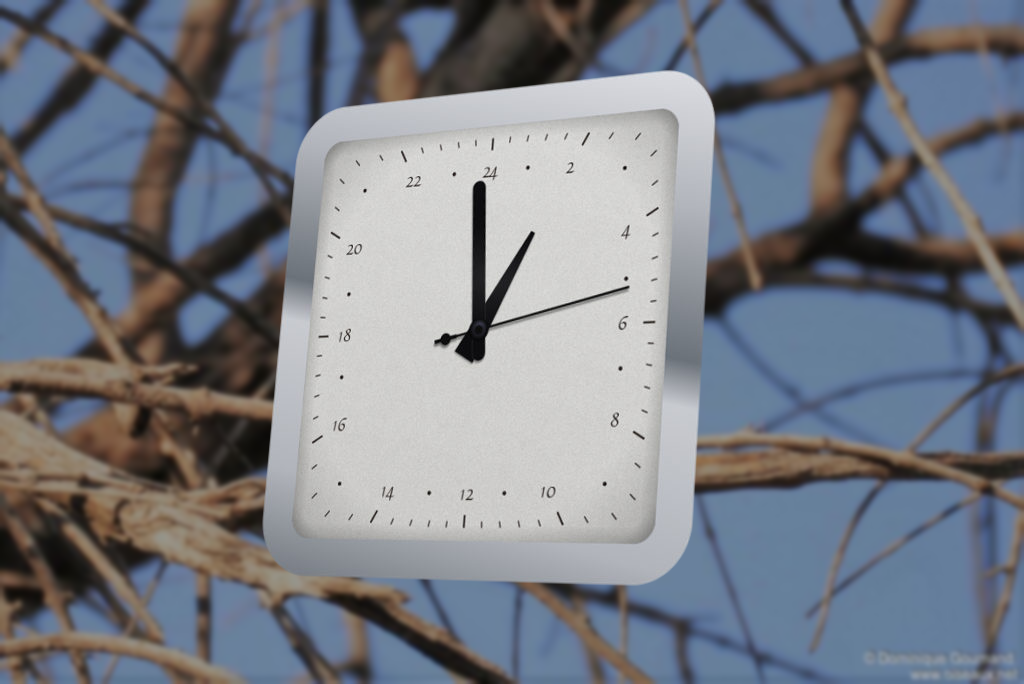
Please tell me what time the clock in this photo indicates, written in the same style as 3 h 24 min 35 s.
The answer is 1 h 59 min 13 s
